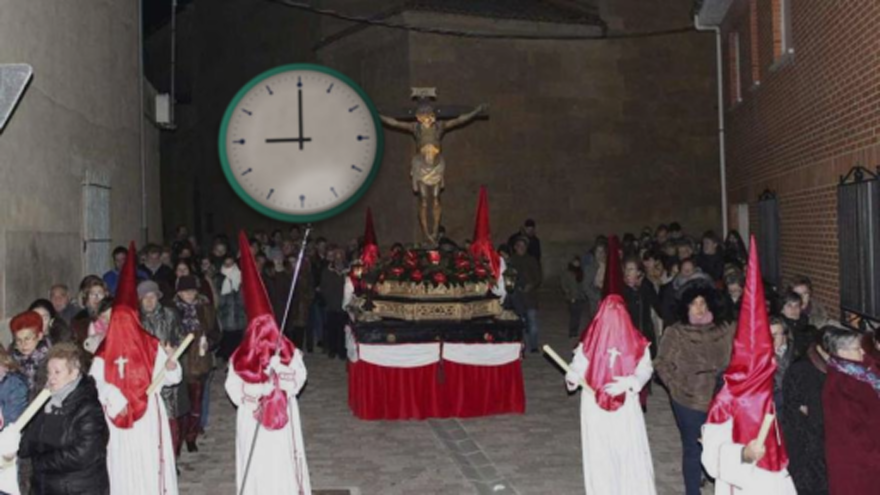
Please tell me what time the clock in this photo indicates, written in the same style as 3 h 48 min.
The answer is 9 h 00 min
